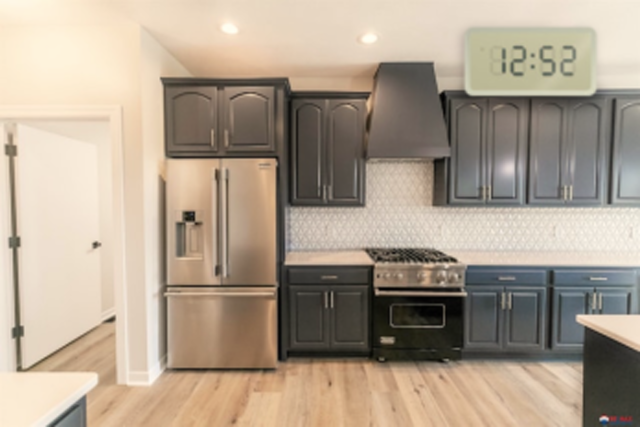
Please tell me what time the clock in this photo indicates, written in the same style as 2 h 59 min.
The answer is 12 h 52 min
